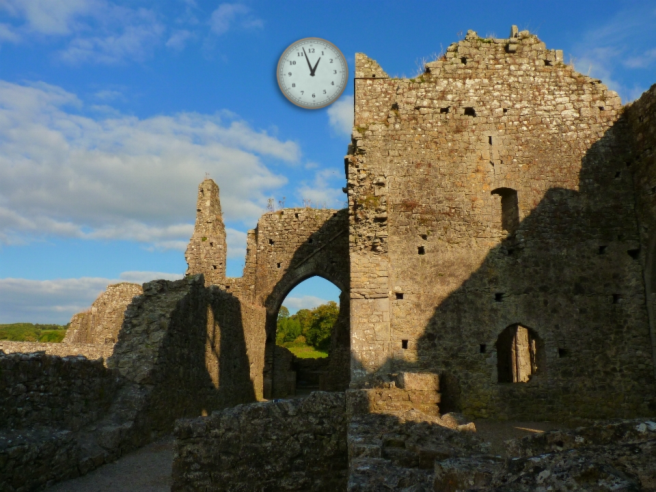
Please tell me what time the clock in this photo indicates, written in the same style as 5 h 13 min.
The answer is 12 h 57 min
